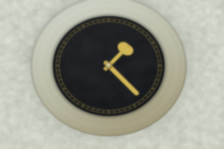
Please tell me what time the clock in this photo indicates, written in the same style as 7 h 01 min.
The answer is 1 h 23 min
